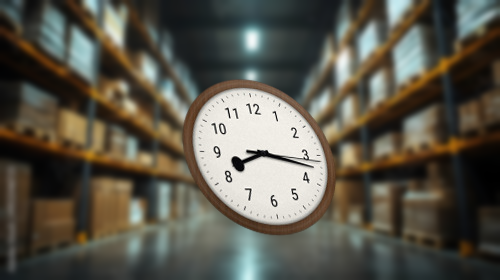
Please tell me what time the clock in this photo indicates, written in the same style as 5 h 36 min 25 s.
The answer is 8 h 17 min 16 s
